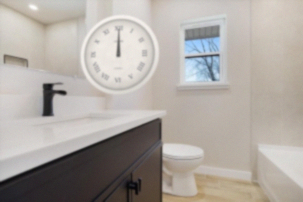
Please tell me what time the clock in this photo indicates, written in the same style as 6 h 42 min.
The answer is 12 h 00 min
